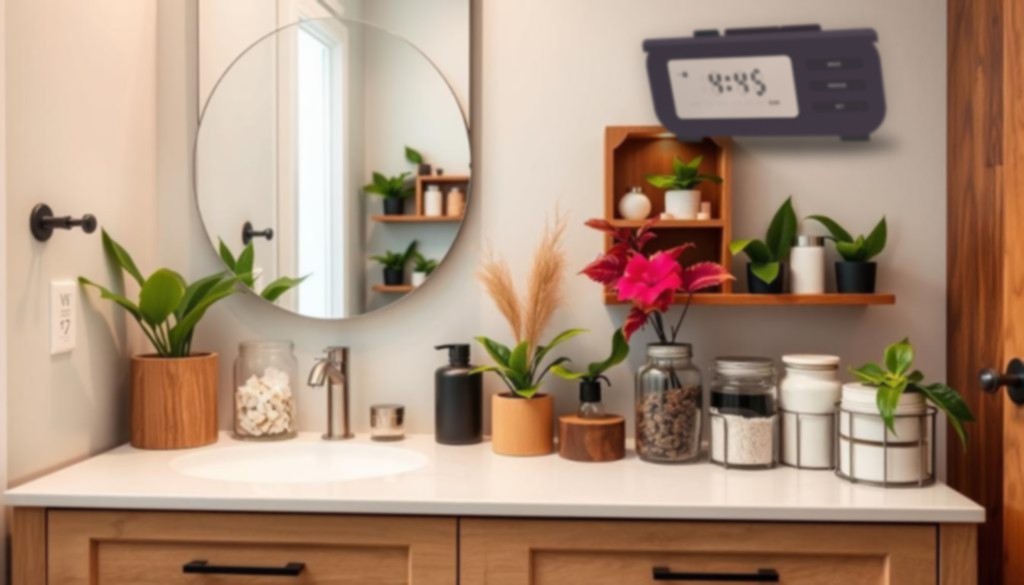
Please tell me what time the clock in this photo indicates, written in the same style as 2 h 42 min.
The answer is 4 h 45 min
